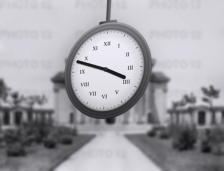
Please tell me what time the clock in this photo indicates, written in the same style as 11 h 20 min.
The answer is 3 h 48 min
